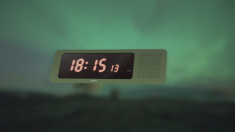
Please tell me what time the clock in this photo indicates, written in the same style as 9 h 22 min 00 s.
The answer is 18 h 15 min 13 s
